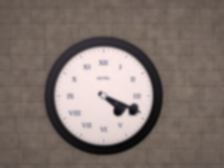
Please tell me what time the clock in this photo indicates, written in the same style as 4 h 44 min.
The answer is 4 h 19 min
